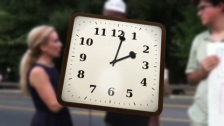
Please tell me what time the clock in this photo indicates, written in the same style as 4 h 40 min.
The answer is 2 h 02 min
